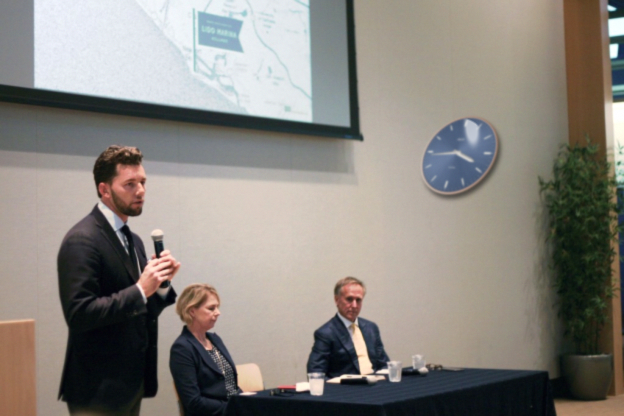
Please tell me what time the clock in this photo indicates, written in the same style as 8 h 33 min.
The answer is 3 h 44 min
